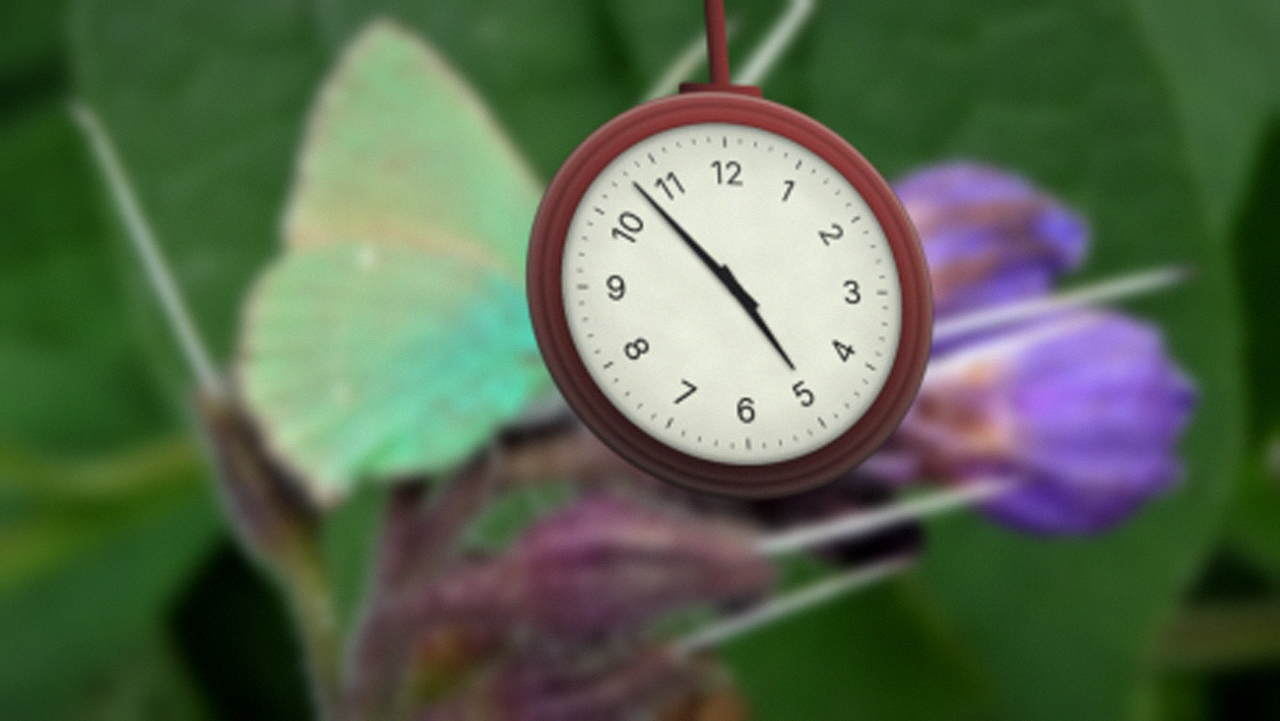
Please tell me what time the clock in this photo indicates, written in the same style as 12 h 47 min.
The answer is 4 h 53 min
